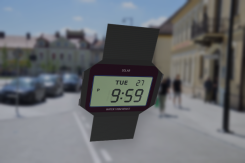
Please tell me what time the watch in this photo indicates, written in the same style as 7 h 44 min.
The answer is 9 h 59 min
